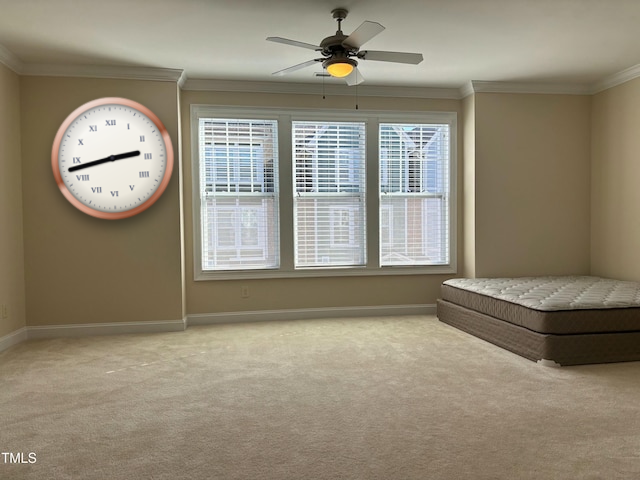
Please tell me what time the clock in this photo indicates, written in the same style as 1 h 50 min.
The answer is 2 h 43 min
